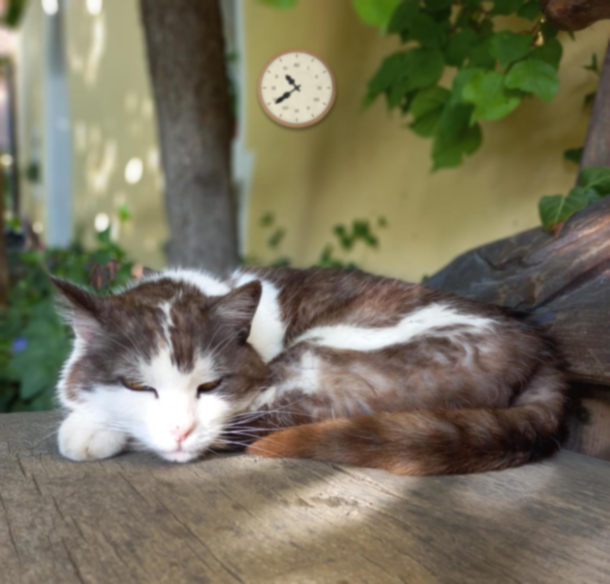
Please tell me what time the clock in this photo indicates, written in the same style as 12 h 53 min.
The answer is 10 h 39 min
